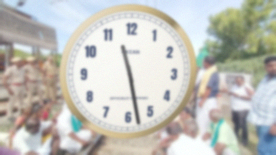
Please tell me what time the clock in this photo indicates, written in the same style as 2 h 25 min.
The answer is 11 h 28 min
